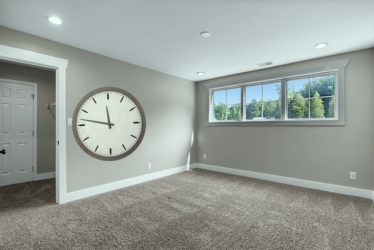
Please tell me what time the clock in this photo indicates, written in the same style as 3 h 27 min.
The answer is 11 h 47 min
